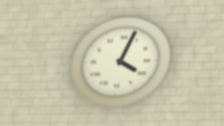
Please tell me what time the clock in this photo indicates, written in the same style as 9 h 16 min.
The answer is 4 h 03 min
